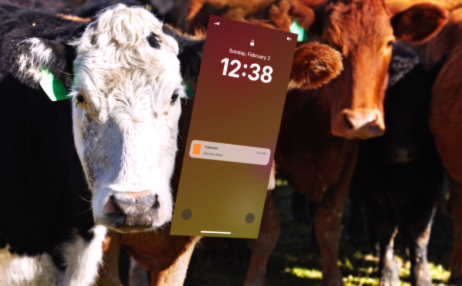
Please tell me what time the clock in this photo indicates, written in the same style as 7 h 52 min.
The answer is 12 h 38 min
